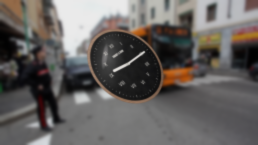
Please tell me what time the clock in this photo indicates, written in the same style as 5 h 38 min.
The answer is 9 h 15 min
